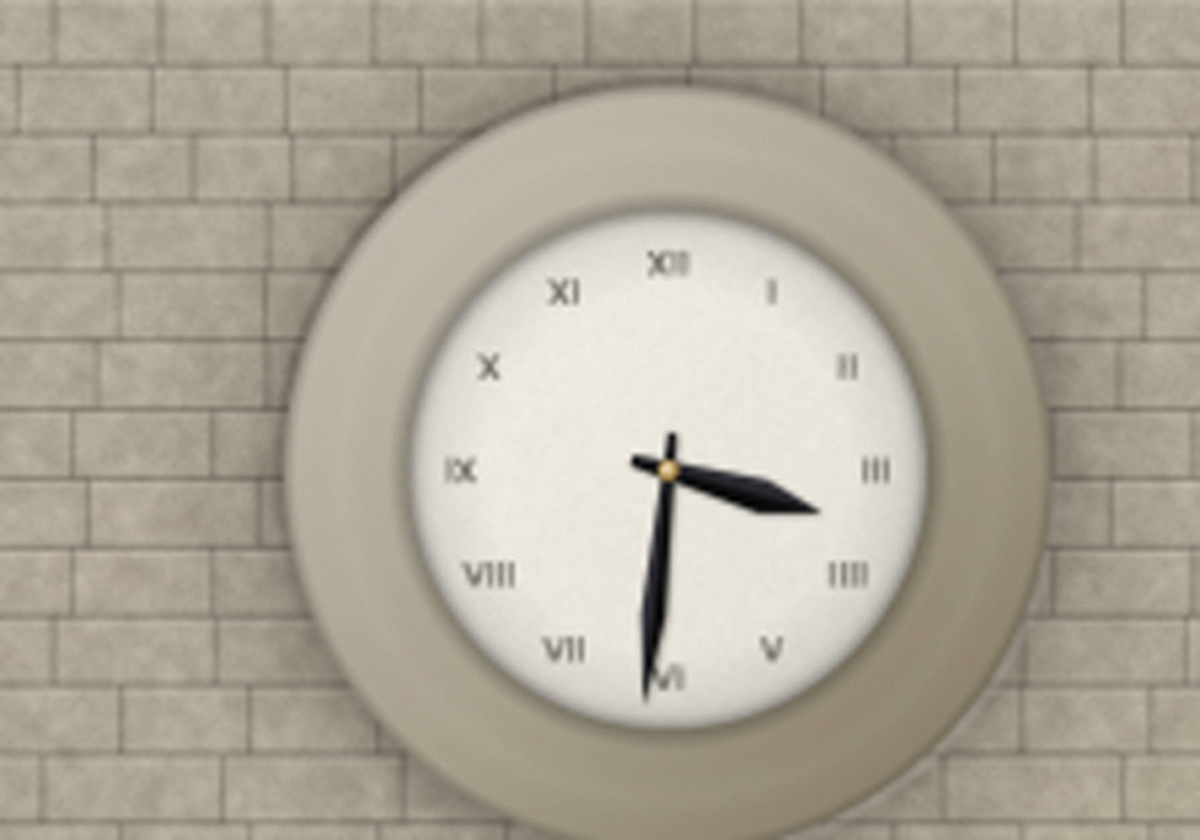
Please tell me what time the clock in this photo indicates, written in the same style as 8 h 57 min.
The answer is 3 h 31 min
